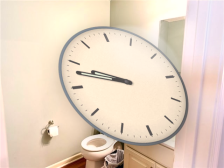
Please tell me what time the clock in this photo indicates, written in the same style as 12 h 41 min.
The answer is 9 h 48 min
